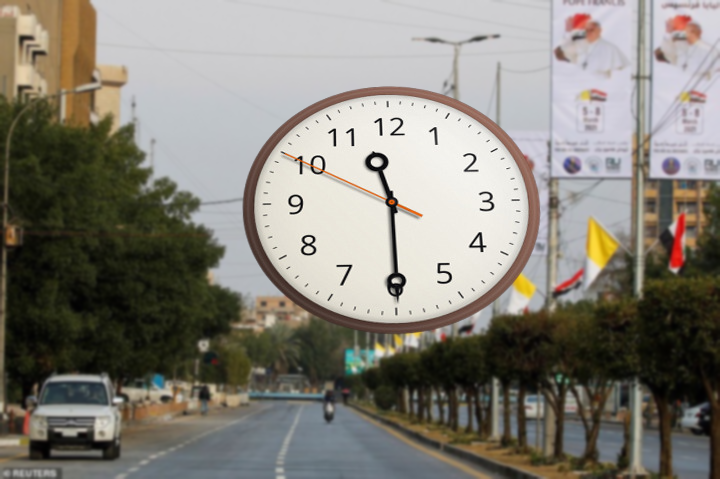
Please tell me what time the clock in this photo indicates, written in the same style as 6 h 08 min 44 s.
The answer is 11 h 29 min 50 s
